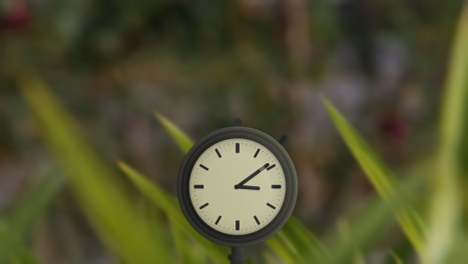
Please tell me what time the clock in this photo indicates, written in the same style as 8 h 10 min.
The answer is 3 h 09 min
